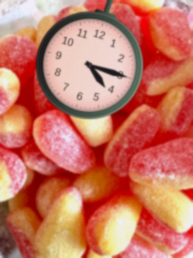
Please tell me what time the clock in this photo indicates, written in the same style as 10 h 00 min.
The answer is 4 h 15 min
